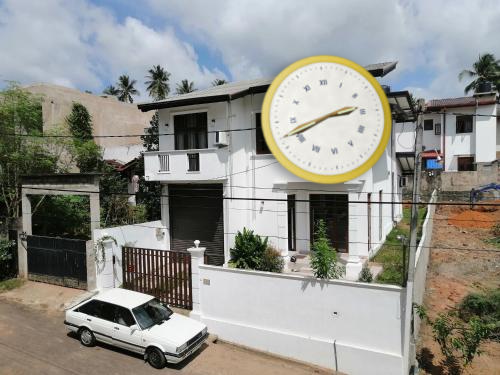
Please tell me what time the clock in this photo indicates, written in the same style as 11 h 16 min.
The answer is 2 h 42 min
